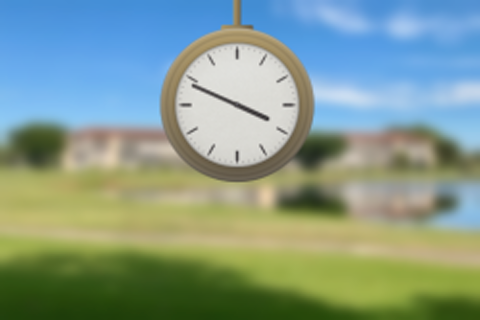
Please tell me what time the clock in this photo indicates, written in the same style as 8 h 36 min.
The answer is 3 h 49 min
